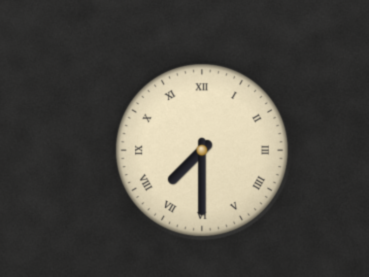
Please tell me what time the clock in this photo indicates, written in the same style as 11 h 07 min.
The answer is 7 h 30 min
